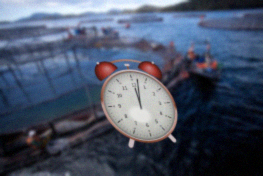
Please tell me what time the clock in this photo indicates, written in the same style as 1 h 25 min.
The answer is 12 h 02 min
